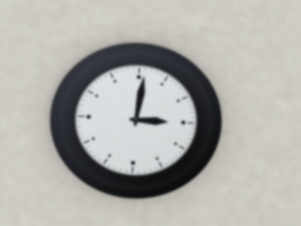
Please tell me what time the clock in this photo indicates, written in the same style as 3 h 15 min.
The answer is 3 h 01 min
